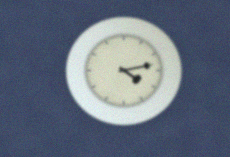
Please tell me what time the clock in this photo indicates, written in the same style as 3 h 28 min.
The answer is 4 h 13 min
